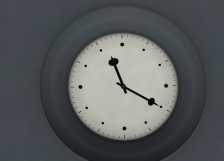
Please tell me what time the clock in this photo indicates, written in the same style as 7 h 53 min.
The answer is 11 h 20 min
